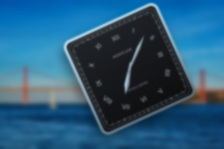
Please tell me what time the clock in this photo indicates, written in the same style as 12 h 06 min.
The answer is 7 h 08 min
